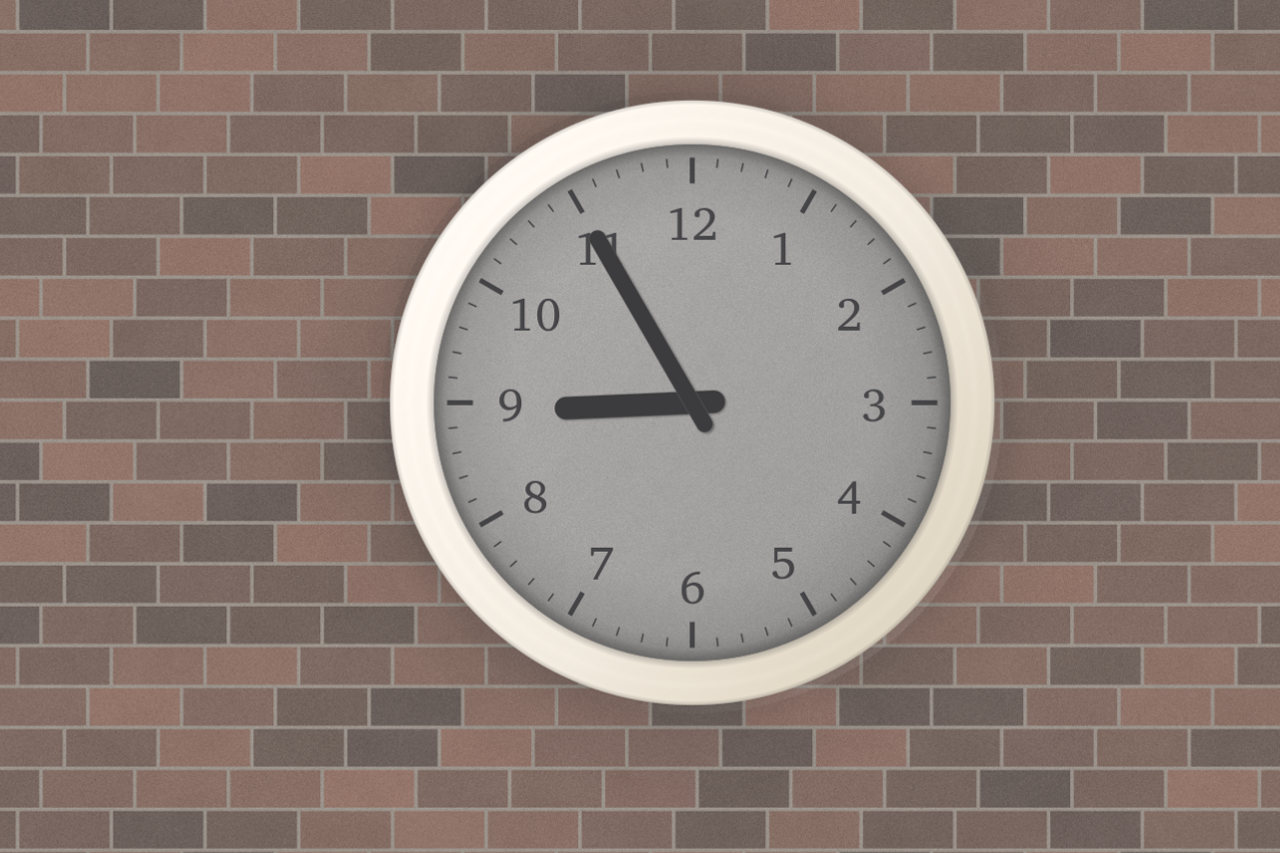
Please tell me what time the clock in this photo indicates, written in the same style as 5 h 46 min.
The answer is 8 h 55 min
